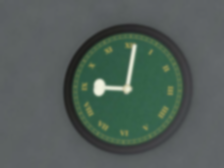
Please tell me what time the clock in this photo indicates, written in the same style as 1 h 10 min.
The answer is 9 h 01 min
